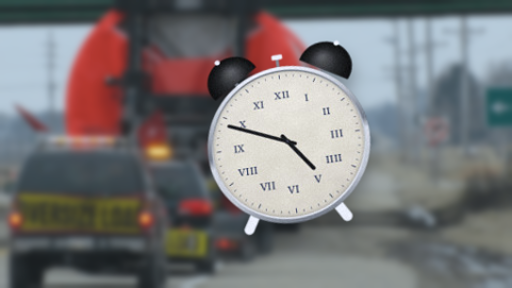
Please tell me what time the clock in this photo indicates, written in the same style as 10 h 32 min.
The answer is 4 h 49 min
